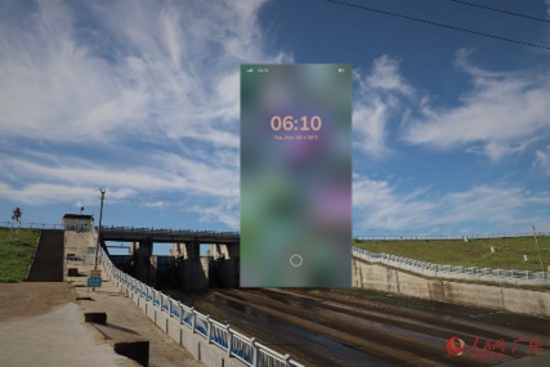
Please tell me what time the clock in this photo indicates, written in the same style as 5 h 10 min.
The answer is 6 h 10 min
